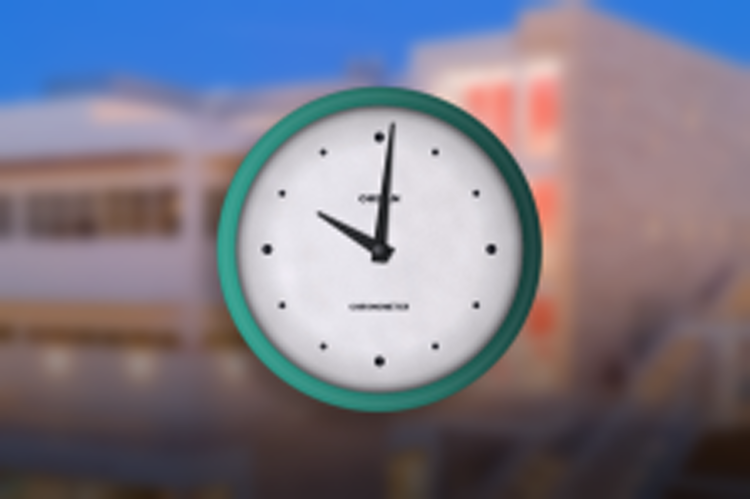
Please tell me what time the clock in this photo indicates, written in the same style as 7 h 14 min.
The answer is 10 h 01 min
